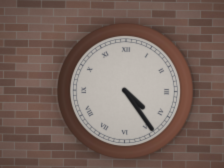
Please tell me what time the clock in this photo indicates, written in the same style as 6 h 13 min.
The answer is 4 h 24 min
